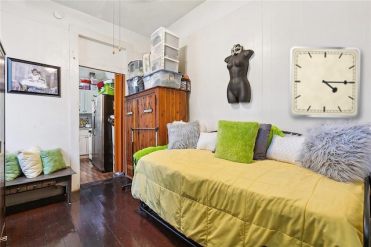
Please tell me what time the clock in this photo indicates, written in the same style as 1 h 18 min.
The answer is 4 h 15 min
